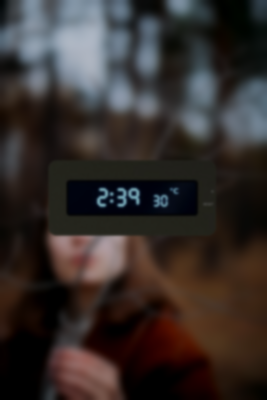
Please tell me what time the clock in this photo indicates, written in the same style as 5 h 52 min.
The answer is 2 h 39 min
